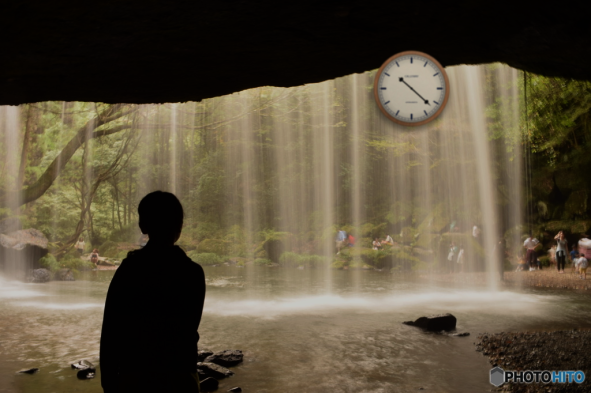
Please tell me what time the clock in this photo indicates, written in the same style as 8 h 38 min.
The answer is 10 h 22 min
